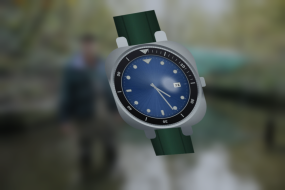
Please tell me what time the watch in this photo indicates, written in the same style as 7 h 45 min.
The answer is 4 h 26 min
